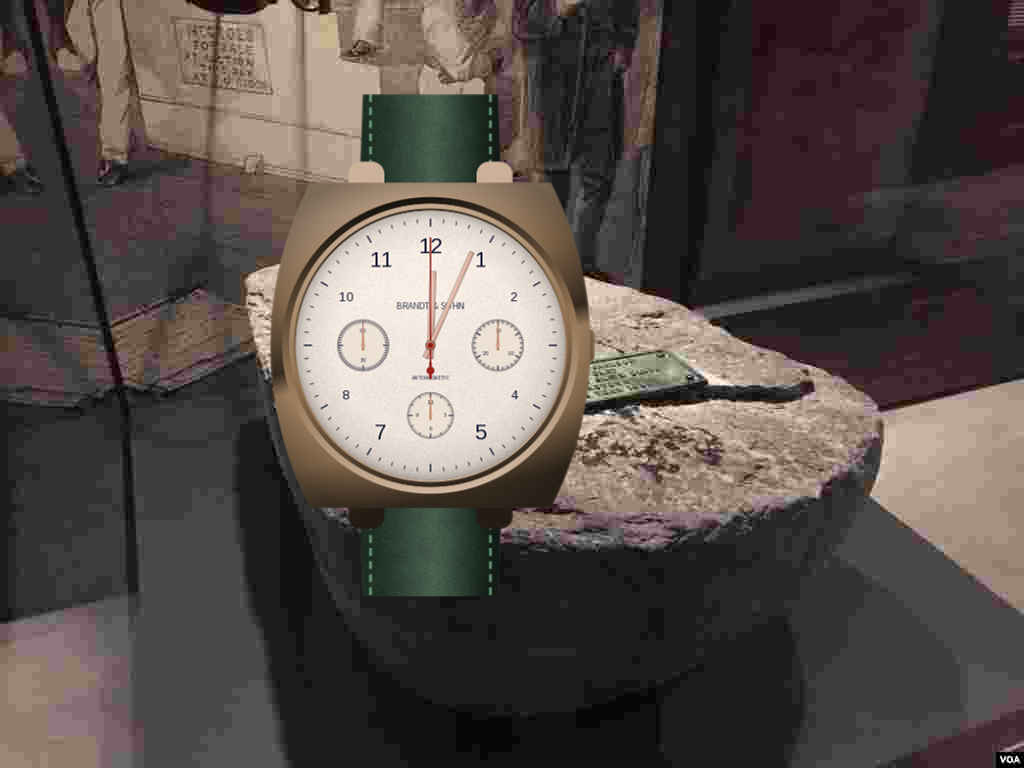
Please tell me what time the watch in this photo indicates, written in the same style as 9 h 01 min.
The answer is 12 h 04 min
